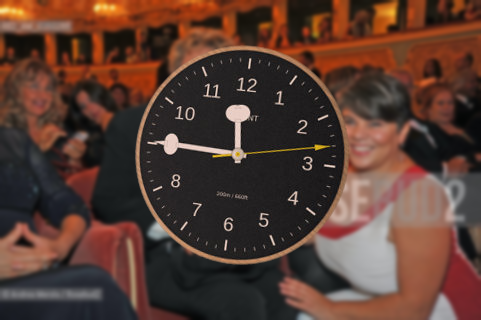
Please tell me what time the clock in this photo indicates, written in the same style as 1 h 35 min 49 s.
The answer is 11 h 45 min 13 s
